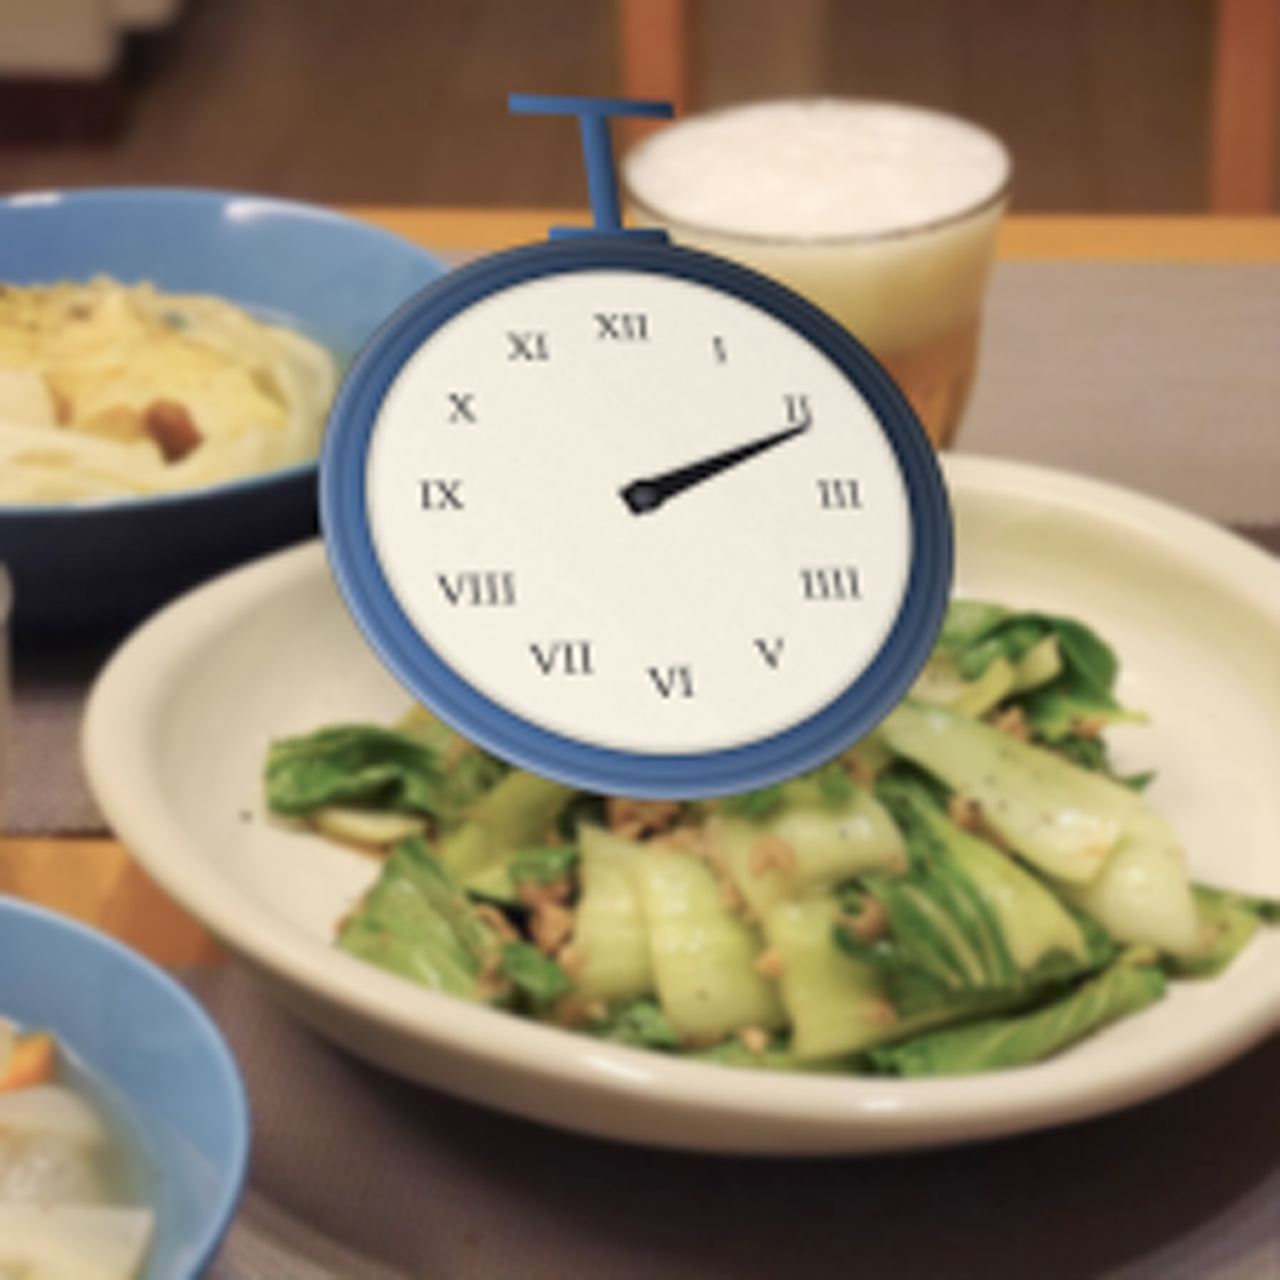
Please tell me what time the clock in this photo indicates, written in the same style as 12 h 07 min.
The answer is 2 h 11 min
